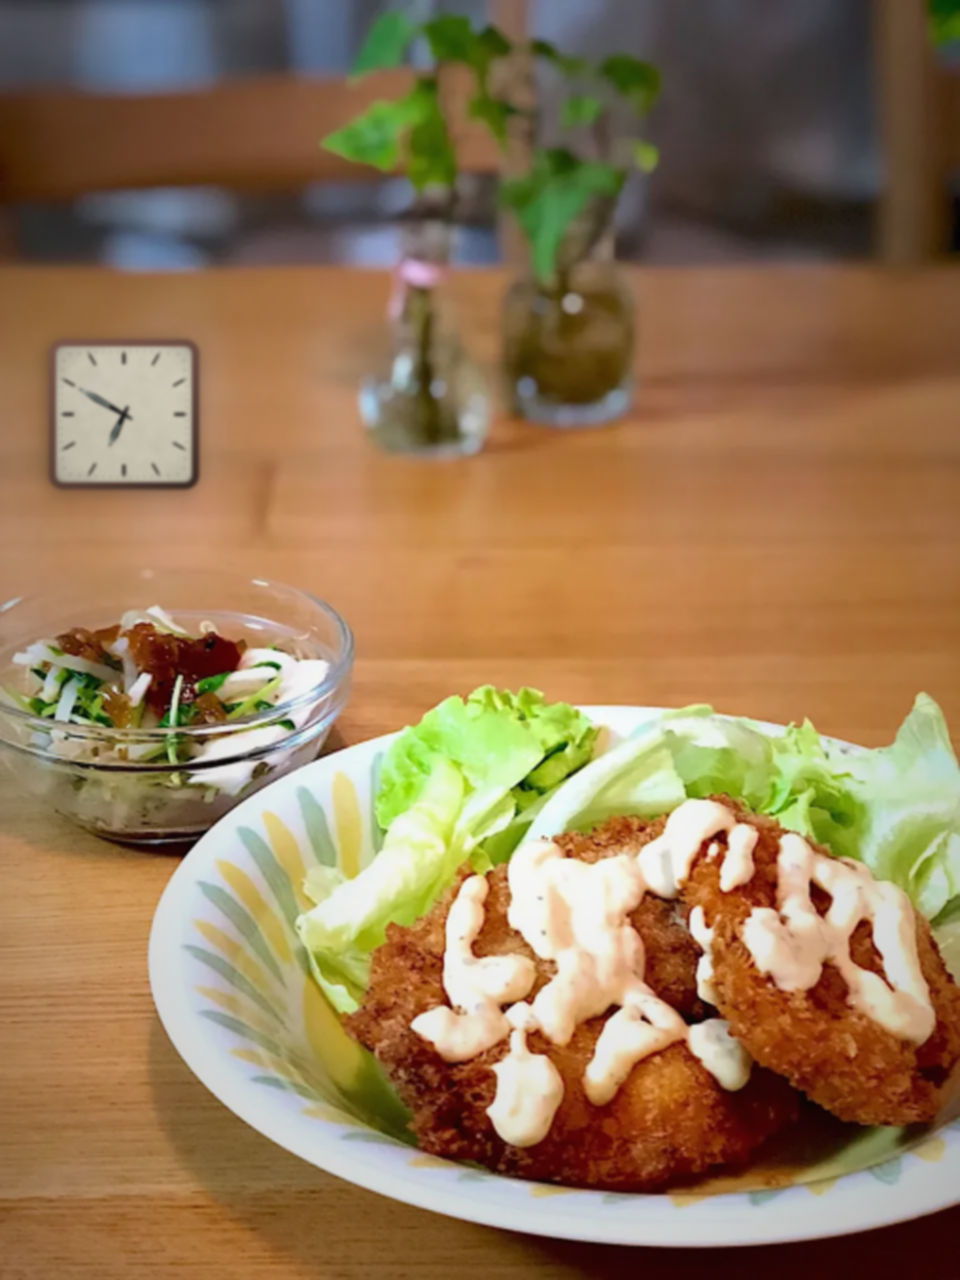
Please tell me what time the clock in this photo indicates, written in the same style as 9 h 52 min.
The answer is 6 h 50 min
